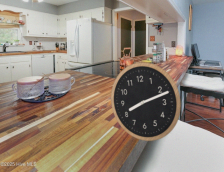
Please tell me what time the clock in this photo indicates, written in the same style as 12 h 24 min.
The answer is 8 h 12 min
